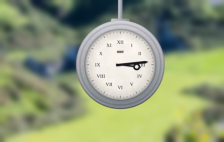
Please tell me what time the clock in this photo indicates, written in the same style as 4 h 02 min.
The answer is 3 h 14 min
